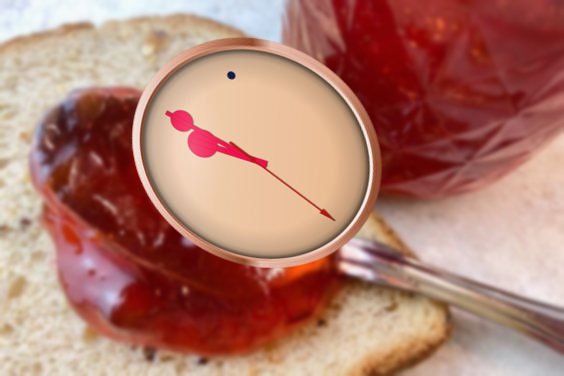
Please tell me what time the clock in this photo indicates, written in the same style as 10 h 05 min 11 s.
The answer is 9 h 51 min 23 s
